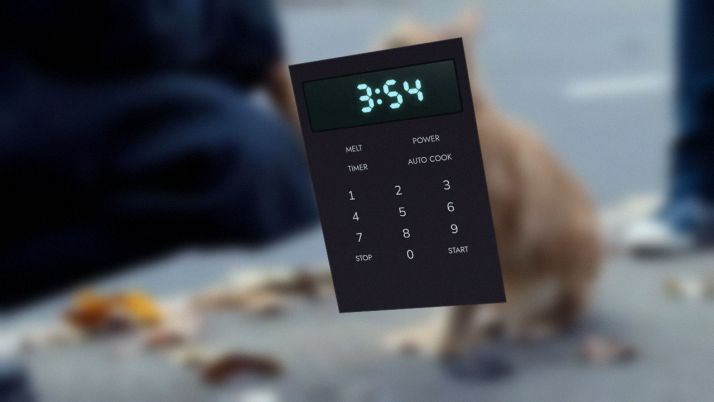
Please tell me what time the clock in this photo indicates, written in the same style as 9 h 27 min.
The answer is 3 h 54 min
